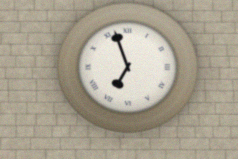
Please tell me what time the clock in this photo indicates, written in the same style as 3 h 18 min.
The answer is 6 h 57 min
